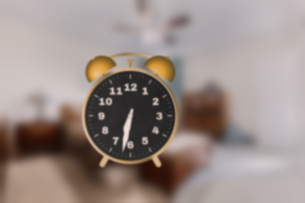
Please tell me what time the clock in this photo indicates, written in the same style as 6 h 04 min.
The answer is 6 h 32 min
